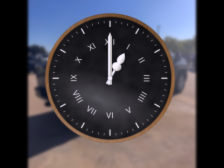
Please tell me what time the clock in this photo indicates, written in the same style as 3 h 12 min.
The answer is 1 h 00 min
